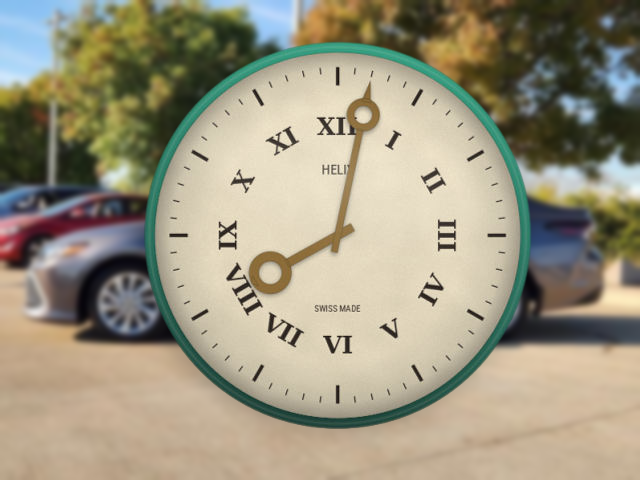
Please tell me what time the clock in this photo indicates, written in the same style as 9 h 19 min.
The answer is 8 h 02 min
